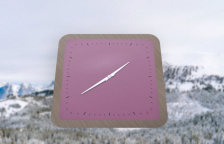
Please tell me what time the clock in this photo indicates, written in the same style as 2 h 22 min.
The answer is 1 h 39 min
